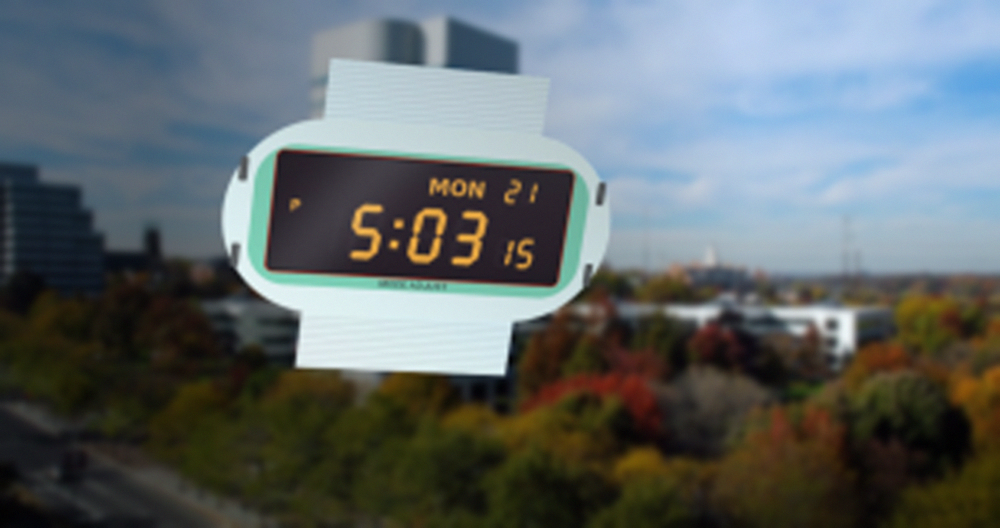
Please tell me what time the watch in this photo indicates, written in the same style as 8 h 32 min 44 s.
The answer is 5 h 03 min 15 s
